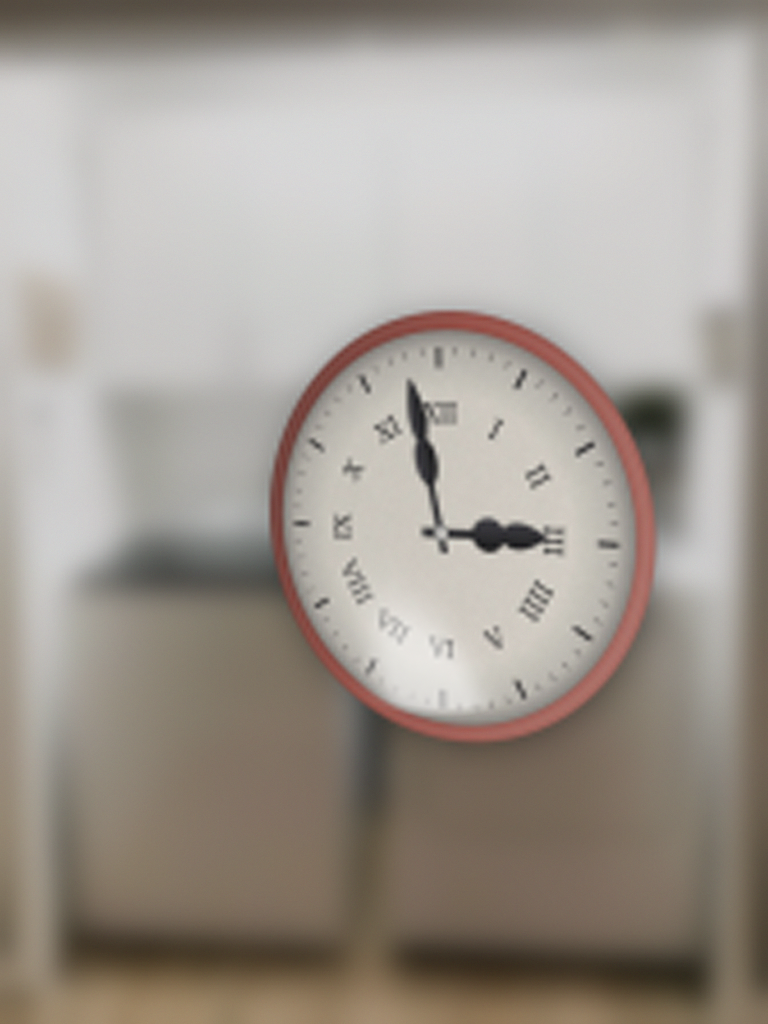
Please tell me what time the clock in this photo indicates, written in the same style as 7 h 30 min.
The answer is 2 h 58 min
